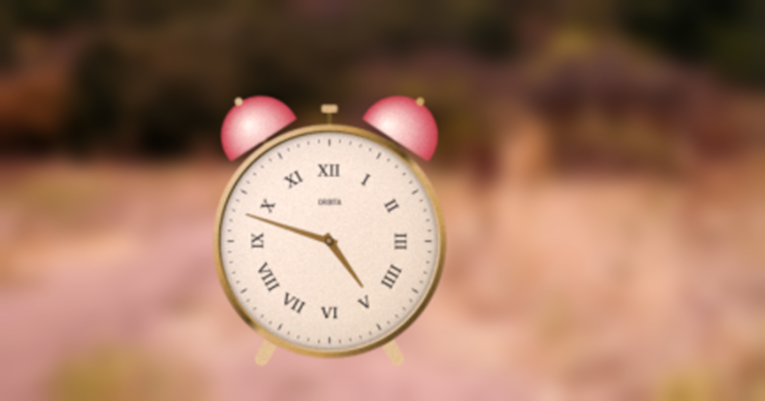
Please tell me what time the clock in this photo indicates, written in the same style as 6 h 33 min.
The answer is 4 h 48 min
